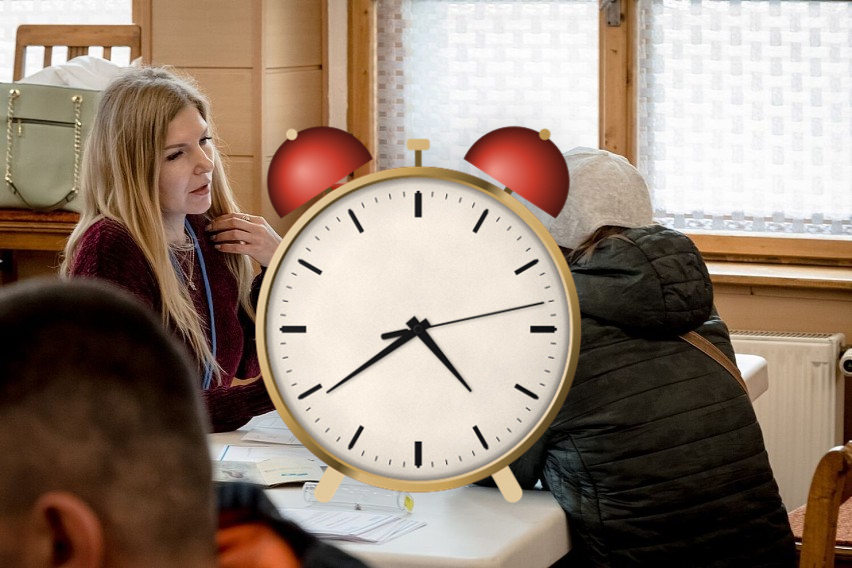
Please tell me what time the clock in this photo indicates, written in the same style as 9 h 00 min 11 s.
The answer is 4 h 39 min 13 s
